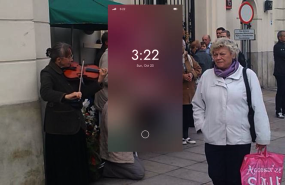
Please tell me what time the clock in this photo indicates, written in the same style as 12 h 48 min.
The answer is 3 h 22 min
